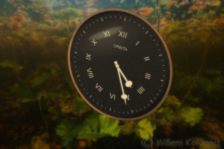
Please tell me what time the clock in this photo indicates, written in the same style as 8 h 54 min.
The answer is 4 h 26 min
